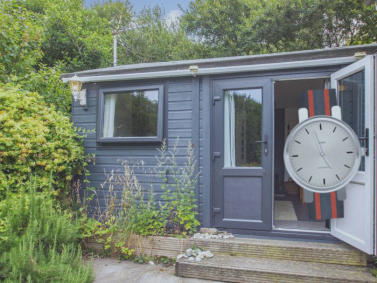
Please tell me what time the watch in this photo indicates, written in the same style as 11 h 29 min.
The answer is 4 h 57 min
